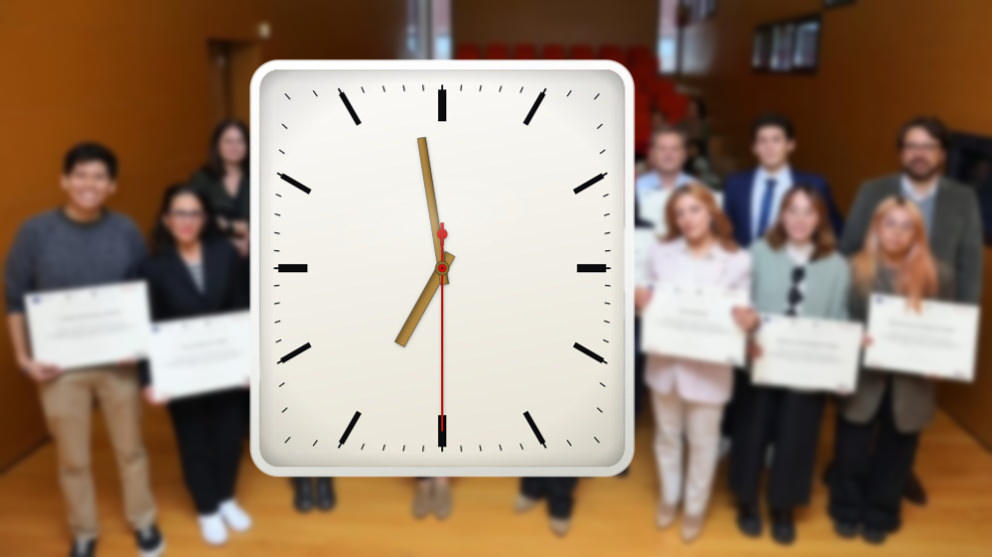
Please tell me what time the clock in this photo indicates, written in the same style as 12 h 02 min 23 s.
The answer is 6 h 58 min 30 s
